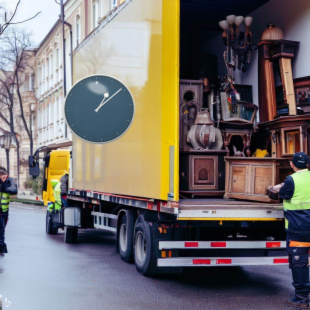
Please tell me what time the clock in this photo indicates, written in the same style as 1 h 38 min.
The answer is 1 h 09 min
